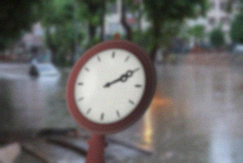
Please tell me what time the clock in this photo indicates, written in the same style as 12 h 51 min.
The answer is 2 h 10 min
